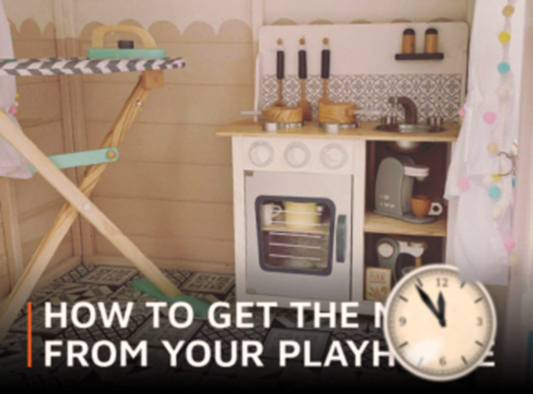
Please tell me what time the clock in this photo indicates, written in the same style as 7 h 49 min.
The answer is 11 h 54 min
